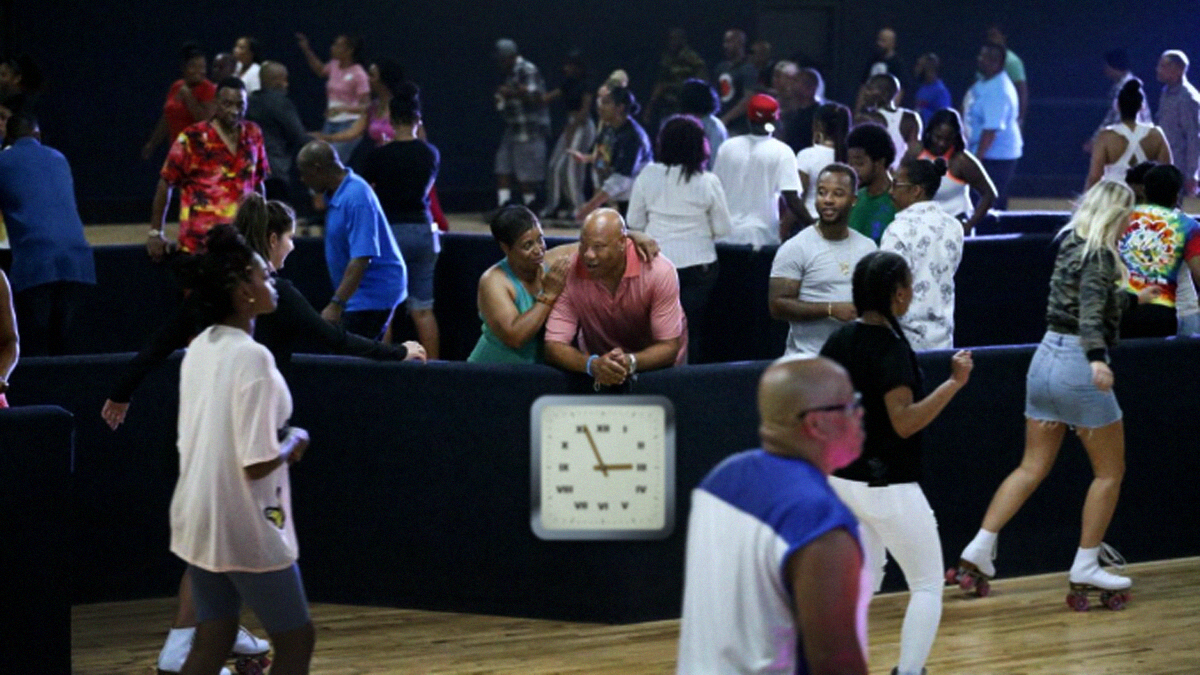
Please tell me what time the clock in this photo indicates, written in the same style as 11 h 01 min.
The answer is 2 h 56 min
